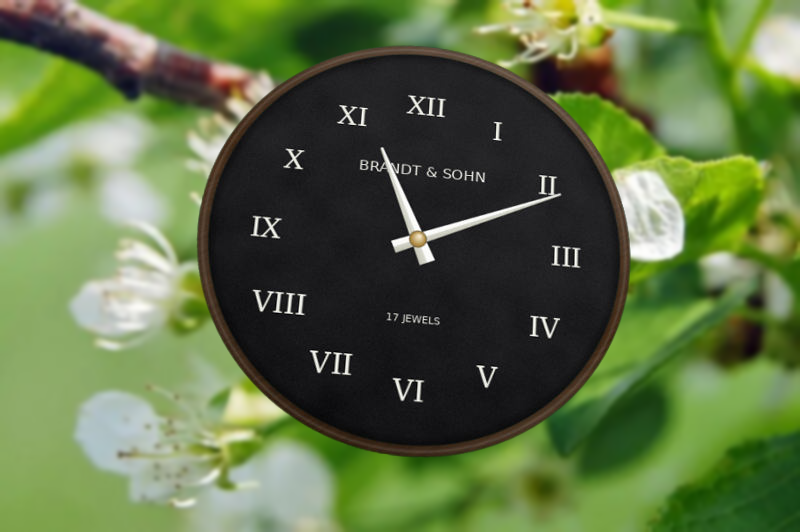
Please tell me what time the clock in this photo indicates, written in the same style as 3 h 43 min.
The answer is 11 h 11 min
